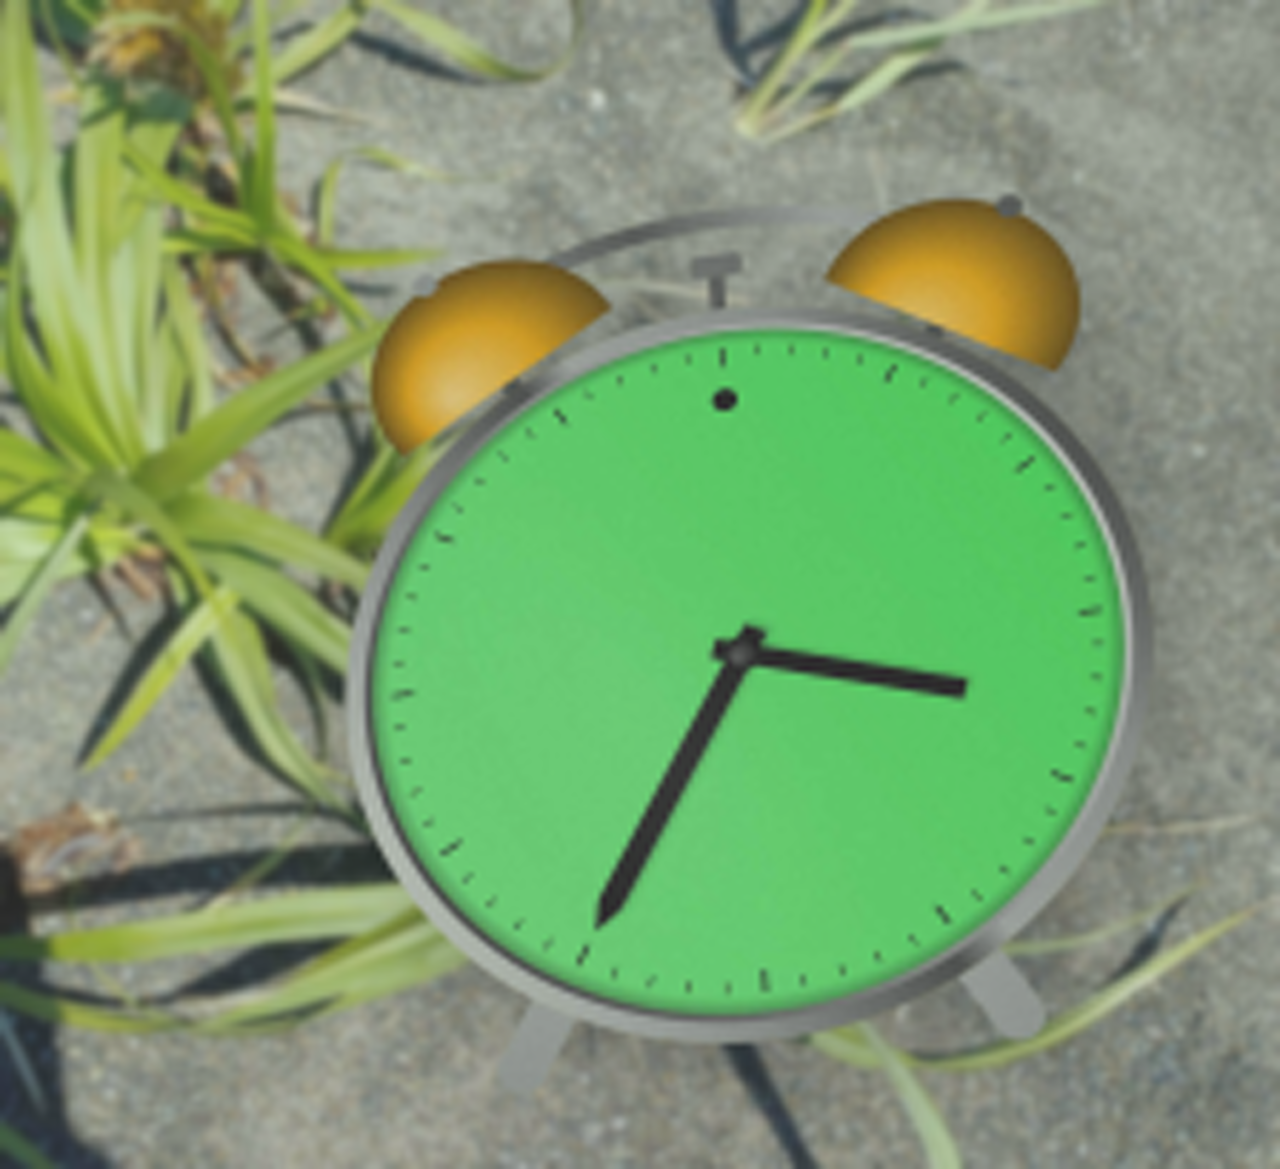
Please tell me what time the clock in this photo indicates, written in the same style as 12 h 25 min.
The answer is 3 h 35 min
